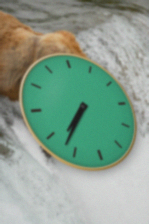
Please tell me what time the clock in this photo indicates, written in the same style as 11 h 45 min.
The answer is 7 h 37 min
